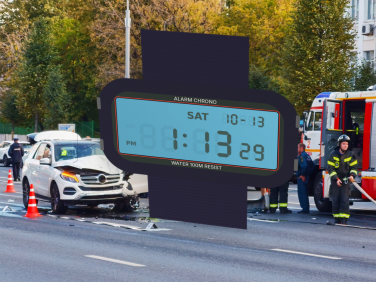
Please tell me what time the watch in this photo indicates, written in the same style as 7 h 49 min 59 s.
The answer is 1 h 13 min 29 s
